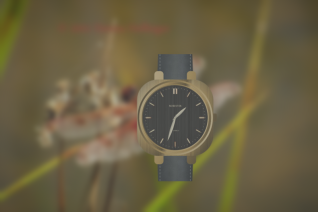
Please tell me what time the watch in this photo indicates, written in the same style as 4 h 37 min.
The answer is 1 h 33 min
